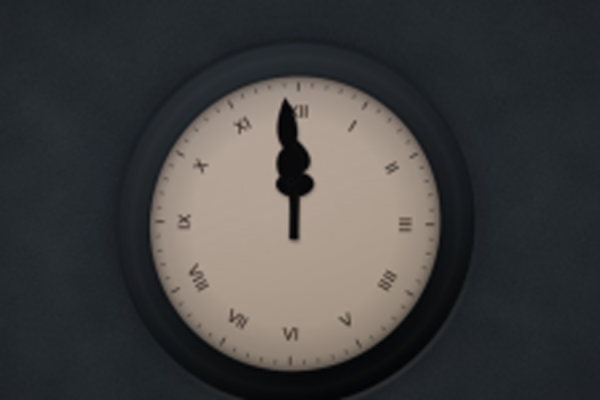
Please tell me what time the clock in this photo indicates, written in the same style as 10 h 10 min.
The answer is 11 h 59 min
